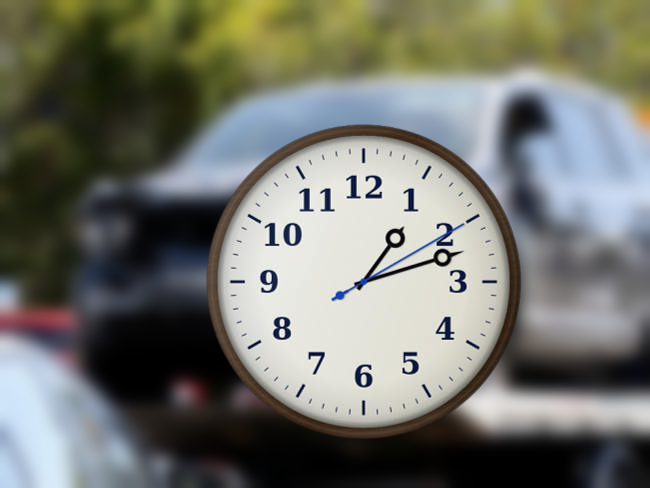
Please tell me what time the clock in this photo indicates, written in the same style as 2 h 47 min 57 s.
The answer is 1 h 12 min 10 s
